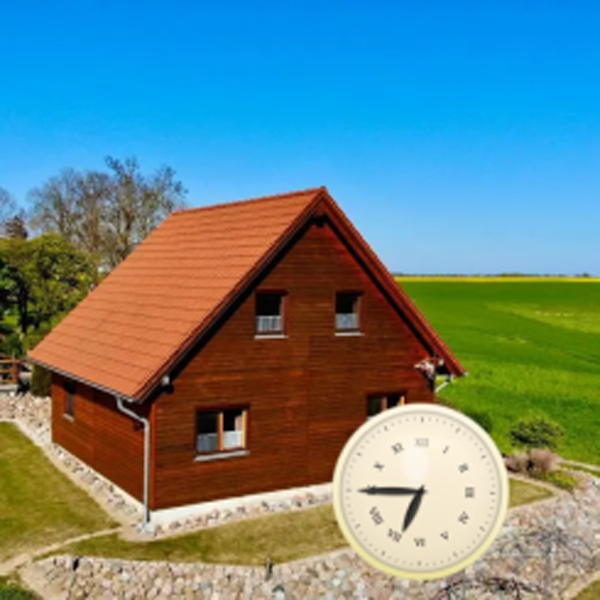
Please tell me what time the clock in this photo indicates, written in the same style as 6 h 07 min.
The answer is 6 h 45 min
